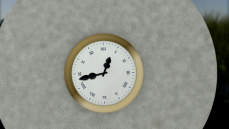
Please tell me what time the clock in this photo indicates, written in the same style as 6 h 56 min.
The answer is 12 h 43 min
